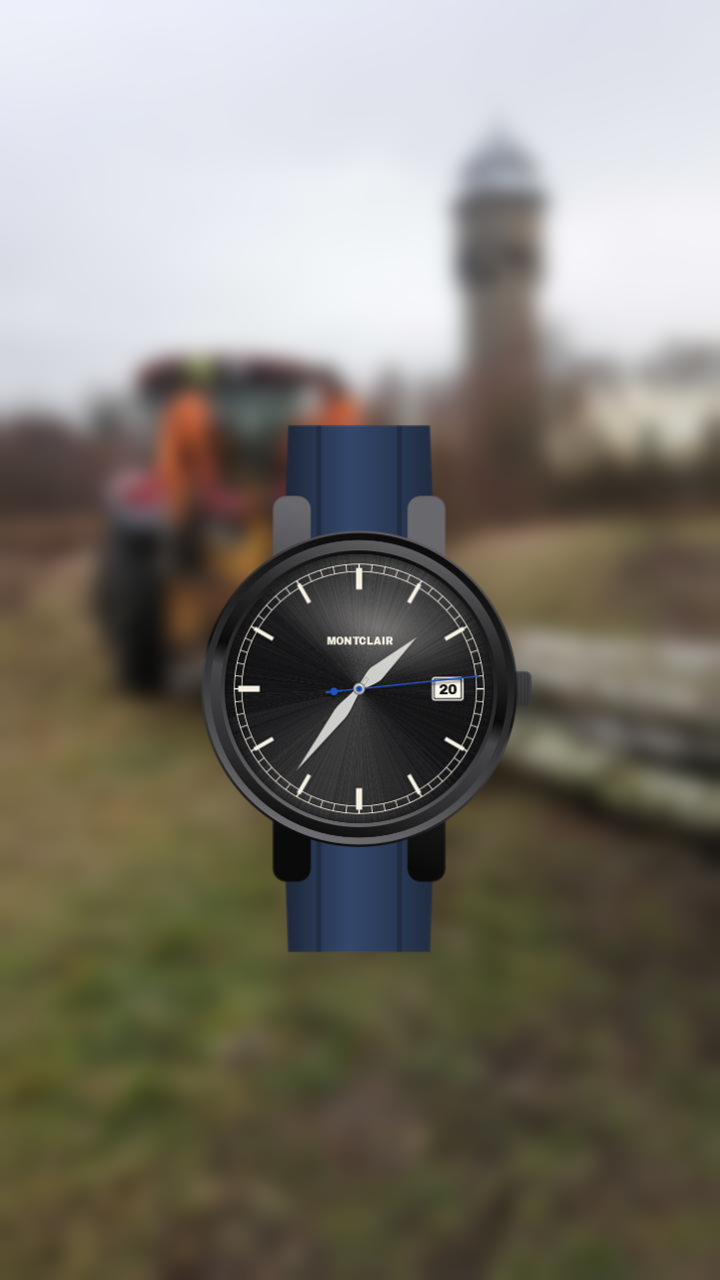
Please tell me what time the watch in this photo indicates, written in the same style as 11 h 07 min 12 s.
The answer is 1 h 36 min 14 s
